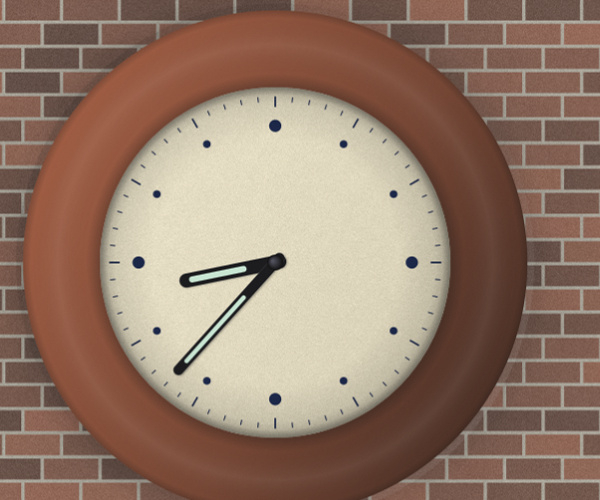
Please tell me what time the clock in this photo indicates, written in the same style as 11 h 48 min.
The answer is 8 h 37 min
